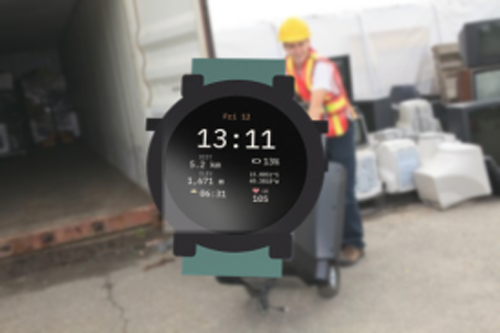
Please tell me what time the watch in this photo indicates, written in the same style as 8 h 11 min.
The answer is 13 h 11 min
